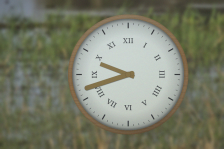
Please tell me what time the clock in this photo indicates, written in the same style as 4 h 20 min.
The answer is 9 h 42 min
